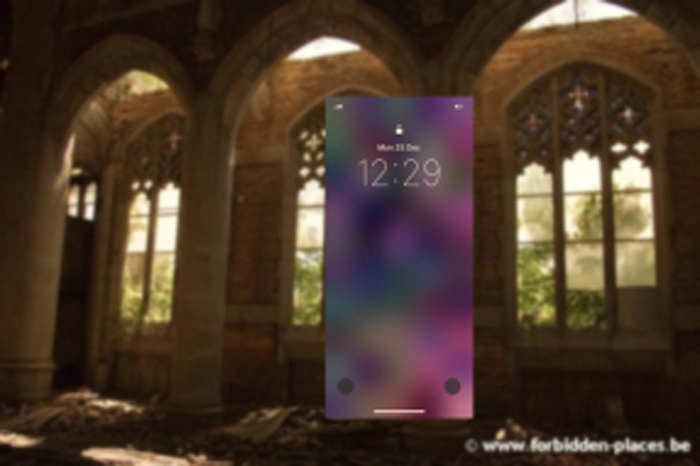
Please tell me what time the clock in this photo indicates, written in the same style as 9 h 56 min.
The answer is 12 h 29 min
